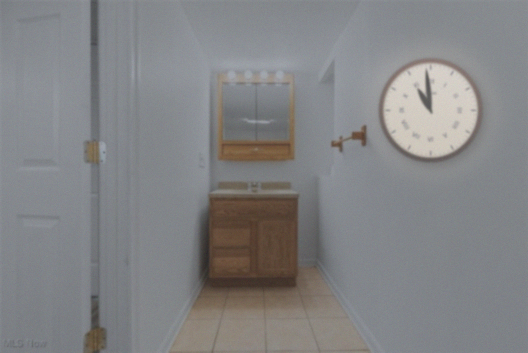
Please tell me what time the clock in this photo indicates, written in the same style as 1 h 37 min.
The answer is 10 h 59 min
